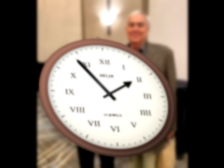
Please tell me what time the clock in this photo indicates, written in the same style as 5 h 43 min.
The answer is 1 h 54 min
